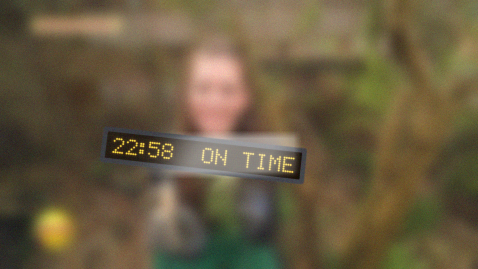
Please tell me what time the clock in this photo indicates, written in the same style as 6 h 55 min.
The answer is 22 h 58 min
